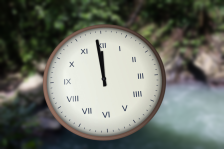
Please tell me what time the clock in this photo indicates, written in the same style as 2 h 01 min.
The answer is 11 h 59 min
